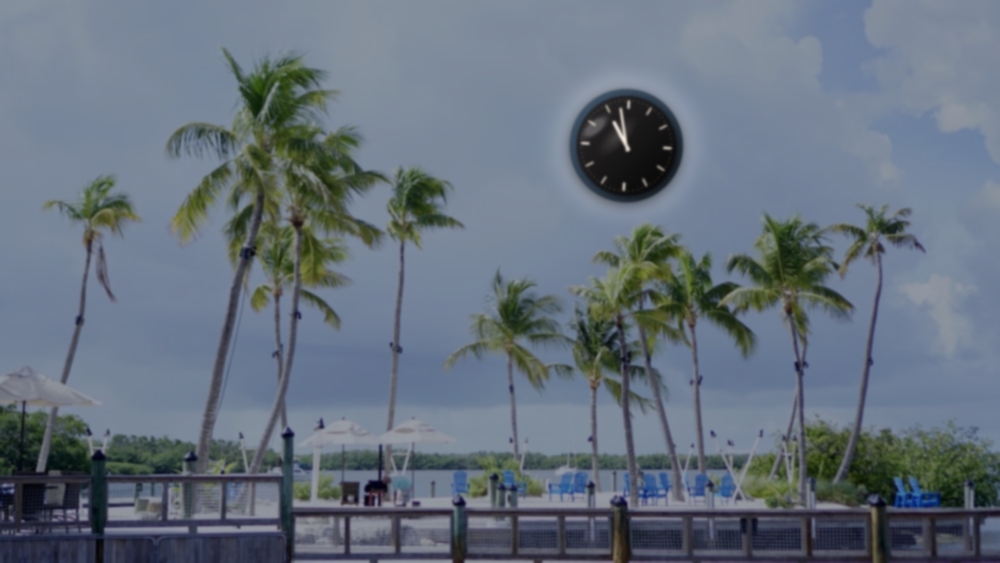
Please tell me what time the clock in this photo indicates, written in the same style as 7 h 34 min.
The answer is 10 h 58 min
